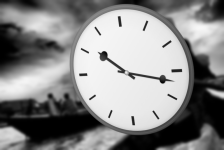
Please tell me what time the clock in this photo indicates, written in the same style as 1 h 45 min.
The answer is 10 h 17 min
